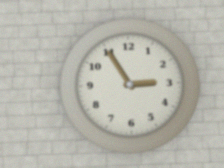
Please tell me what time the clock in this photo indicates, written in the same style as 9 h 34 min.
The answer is 2 h 55 min
